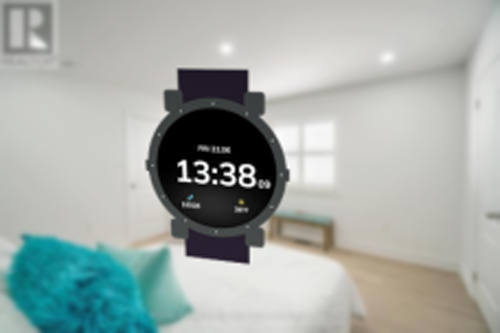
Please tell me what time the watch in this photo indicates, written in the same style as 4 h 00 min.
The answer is 13 h 38 min
